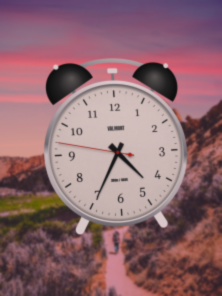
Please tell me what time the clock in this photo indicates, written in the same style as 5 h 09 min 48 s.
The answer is 4 h 34 min 47 s
